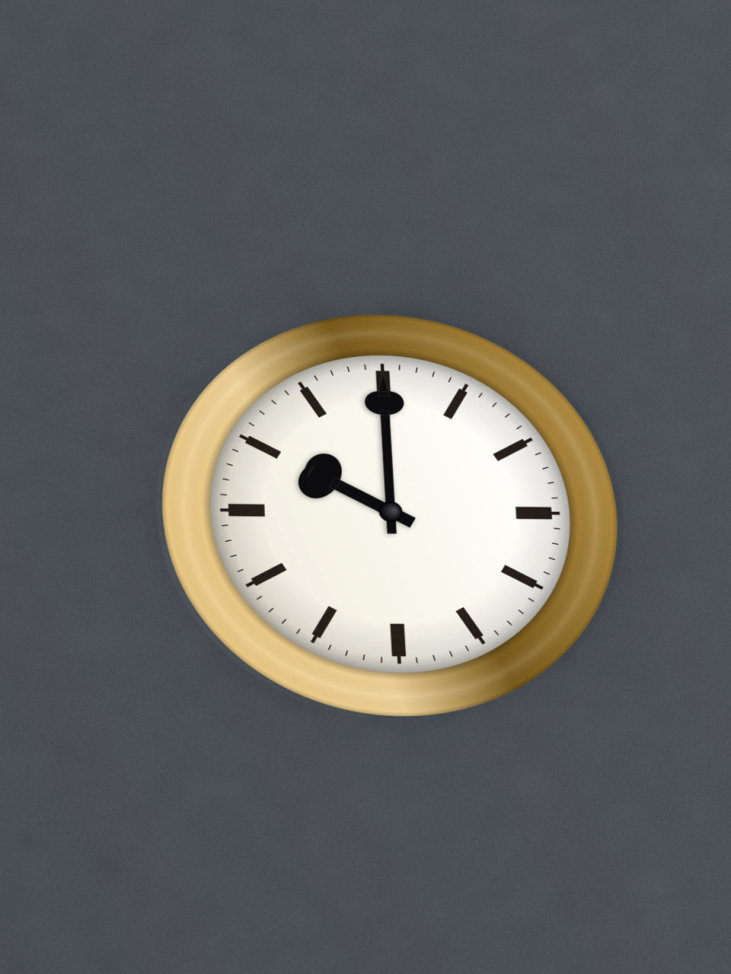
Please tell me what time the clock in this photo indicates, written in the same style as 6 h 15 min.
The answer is 10 h 00 min
